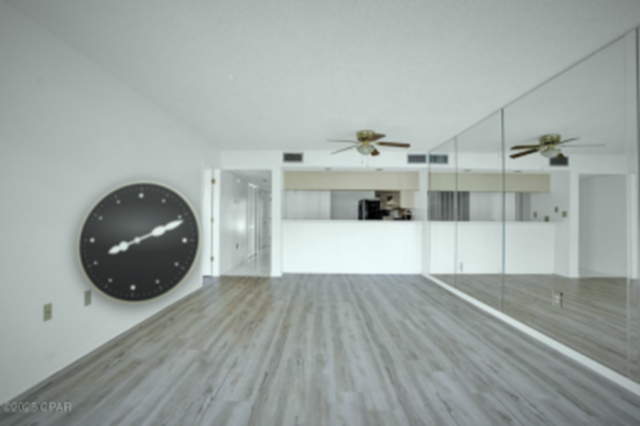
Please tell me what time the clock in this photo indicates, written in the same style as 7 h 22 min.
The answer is 8 h 11 min
